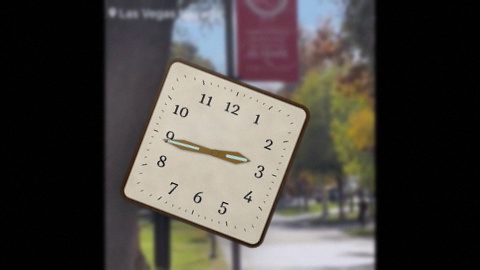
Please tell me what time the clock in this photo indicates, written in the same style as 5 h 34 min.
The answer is 2 h 44 min
